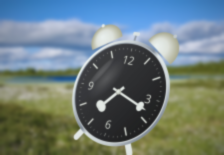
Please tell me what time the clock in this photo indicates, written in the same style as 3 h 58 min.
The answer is 7 h 18 min
